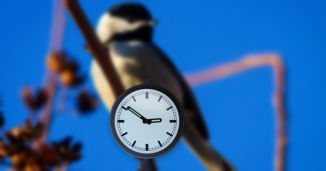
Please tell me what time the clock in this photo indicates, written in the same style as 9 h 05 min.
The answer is 2 h 51 min
